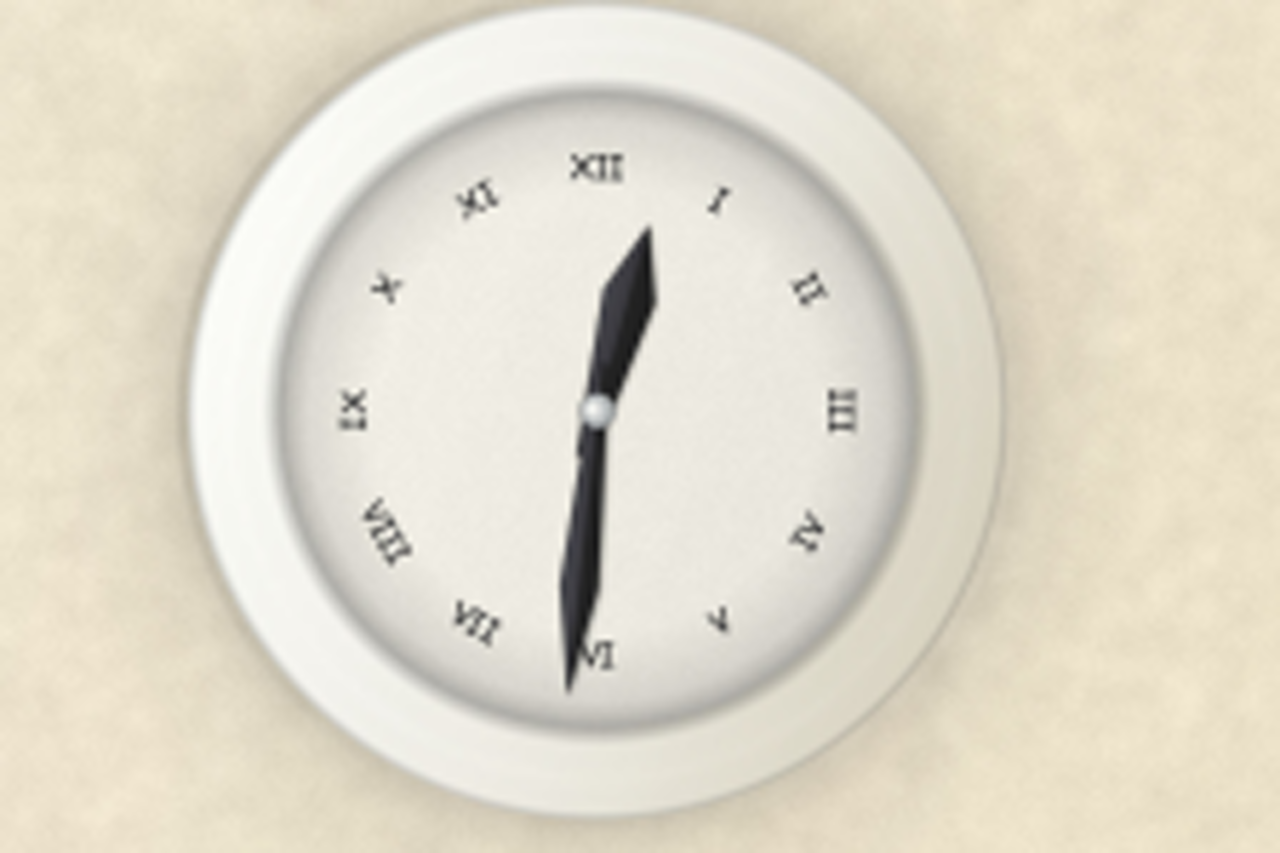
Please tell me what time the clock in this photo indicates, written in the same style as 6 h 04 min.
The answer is 12 h 31 min
